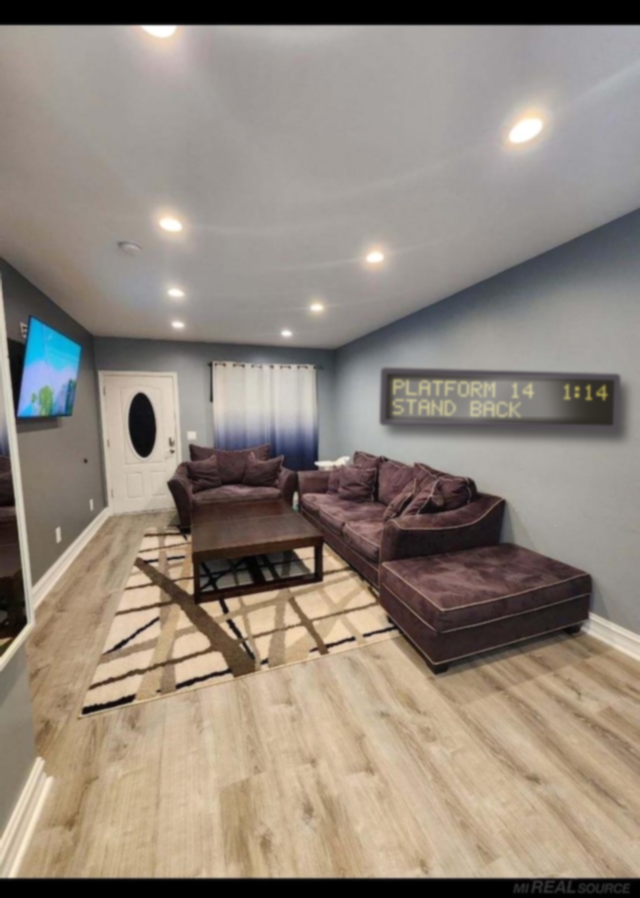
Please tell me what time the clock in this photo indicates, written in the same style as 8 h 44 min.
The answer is 1 h 14 min
